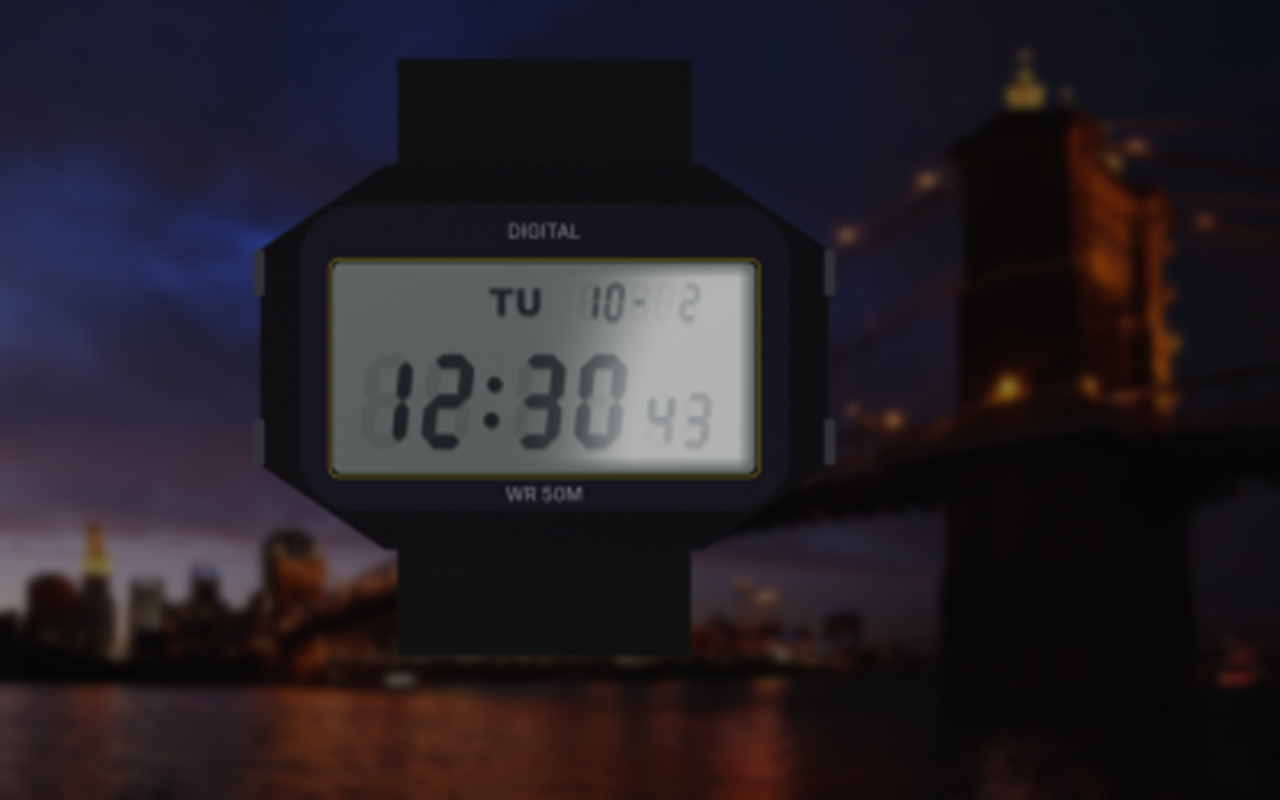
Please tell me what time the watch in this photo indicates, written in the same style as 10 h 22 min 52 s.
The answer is 12 h 30 min 43 s
